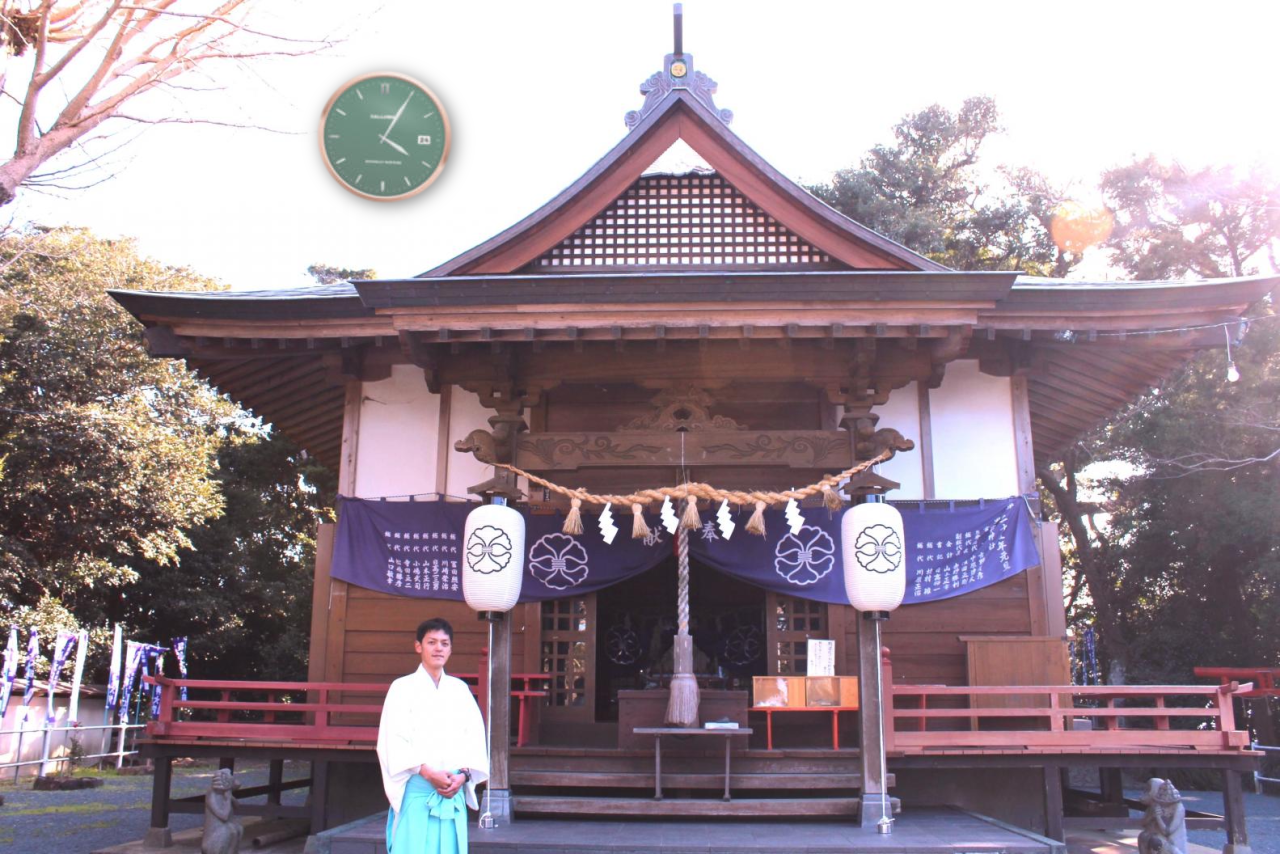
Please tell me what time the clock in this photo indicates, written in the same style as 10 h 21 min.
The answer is 4 h 05 min
